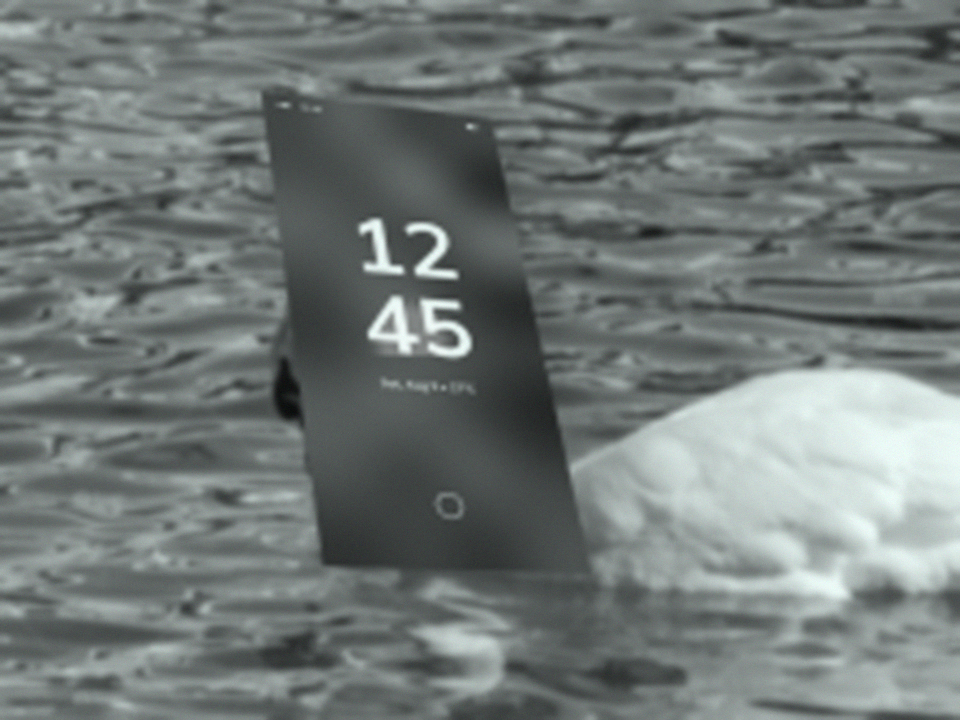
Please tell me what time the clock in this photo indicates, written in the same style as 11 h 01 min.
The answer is 12 h 45 min
